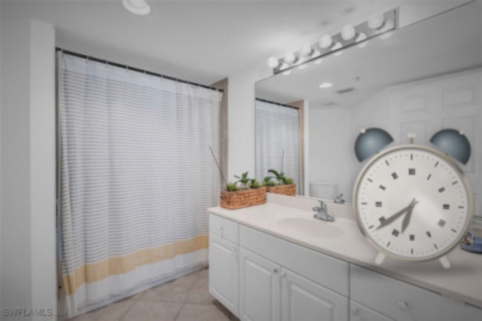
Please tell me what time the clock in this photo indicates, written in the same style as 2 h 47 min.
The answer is 6 h 39 min
